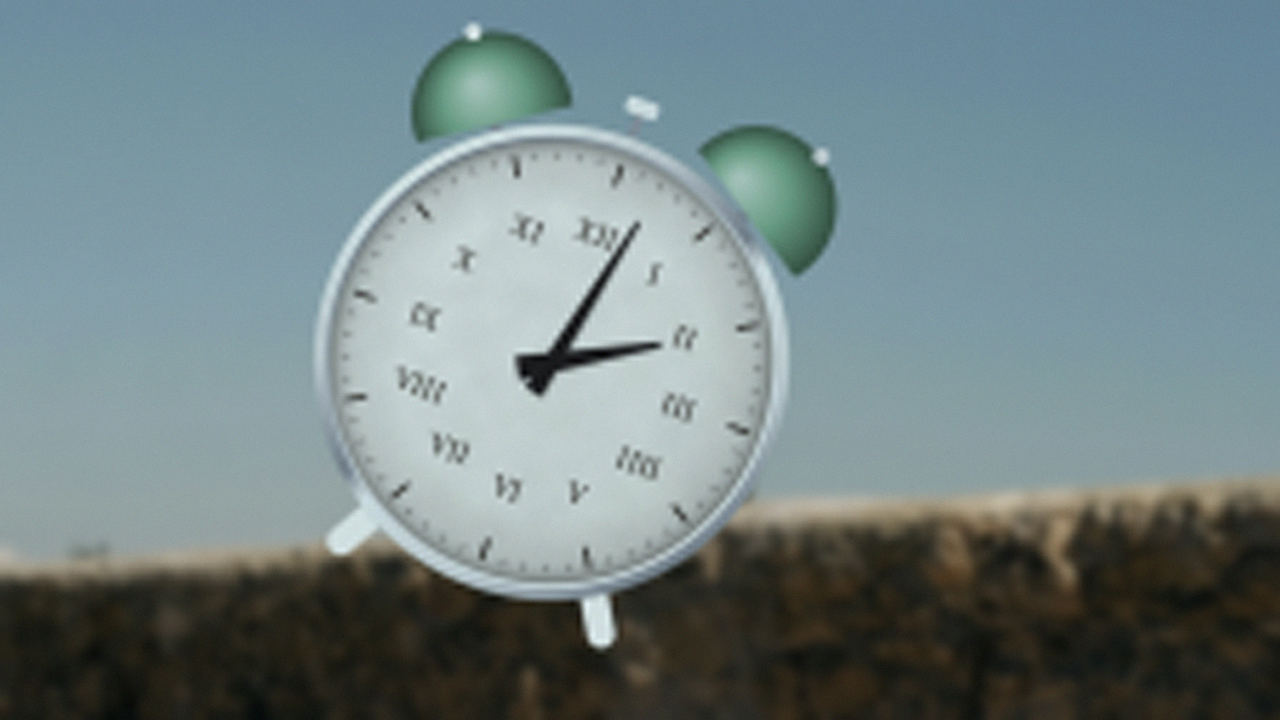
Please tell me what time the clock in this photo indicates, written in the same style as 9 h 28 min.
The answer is 2 h 02 min
